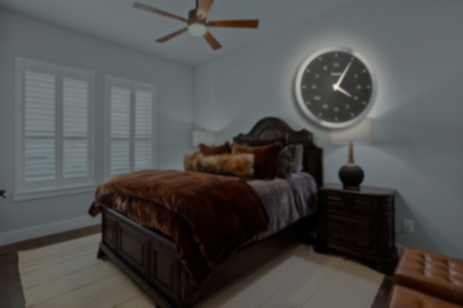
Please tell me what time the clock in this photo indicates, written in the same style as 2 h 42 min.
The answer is 4 h 05 min
